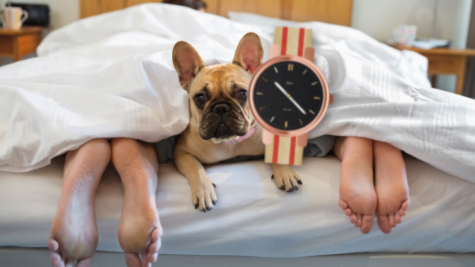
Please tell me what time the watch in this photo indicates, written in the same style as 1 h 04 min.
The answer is 10 h 22 min
